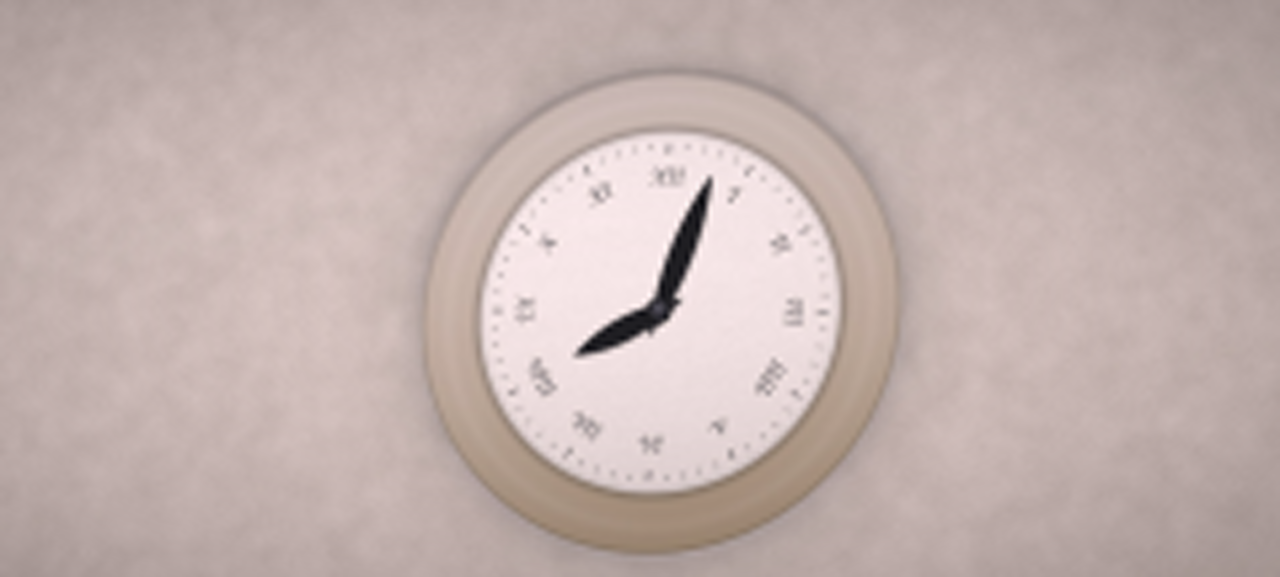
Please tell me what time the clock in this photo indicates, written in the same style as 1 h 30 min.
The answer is 8 h 03 min
